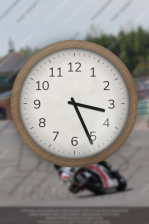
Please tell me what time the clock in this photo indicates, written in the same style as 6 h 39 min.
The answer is 3 h 26 min
